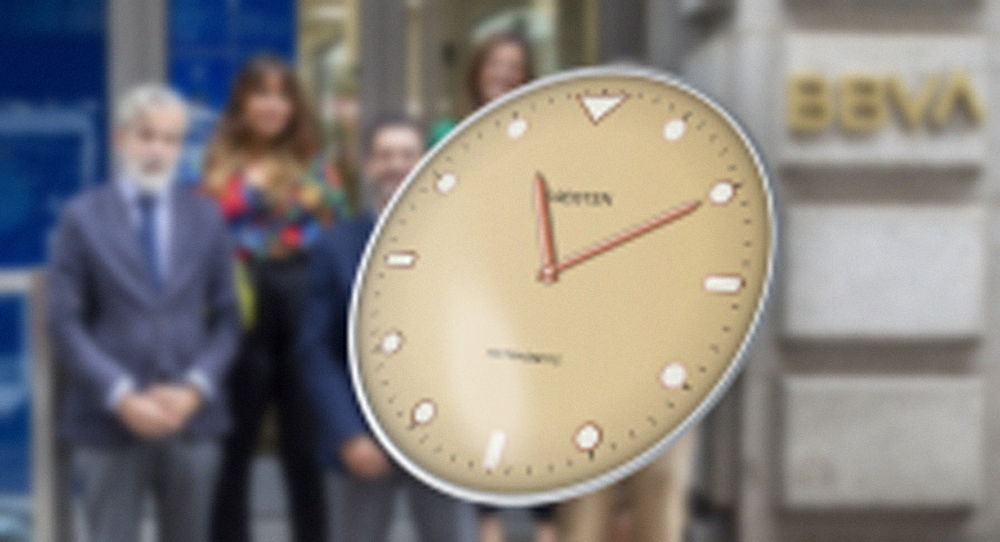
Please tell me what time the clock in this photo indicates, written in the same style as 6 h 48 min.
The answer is 11 h 10 min
